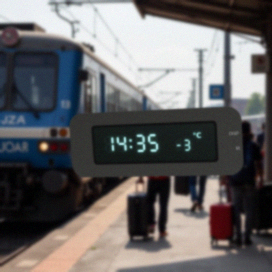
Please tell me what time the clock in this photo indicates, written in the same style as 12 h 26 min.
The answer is 14 h 35 min
